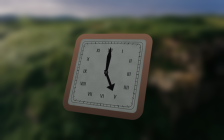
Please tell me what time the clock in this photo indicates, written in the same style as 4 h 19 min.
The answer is 5 h 00 min
